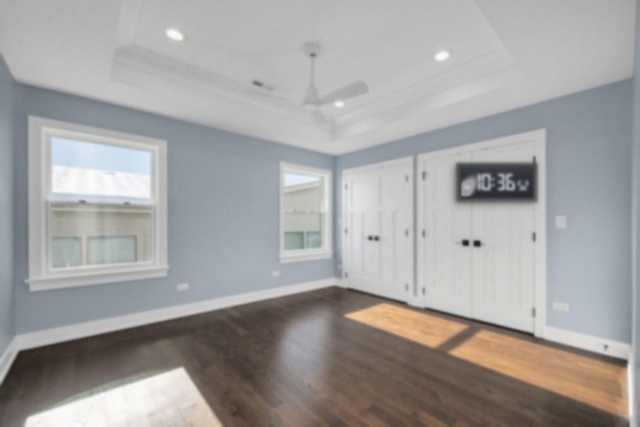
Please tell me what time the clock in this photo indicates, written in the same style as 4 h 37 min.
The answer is 10 h 36 min
